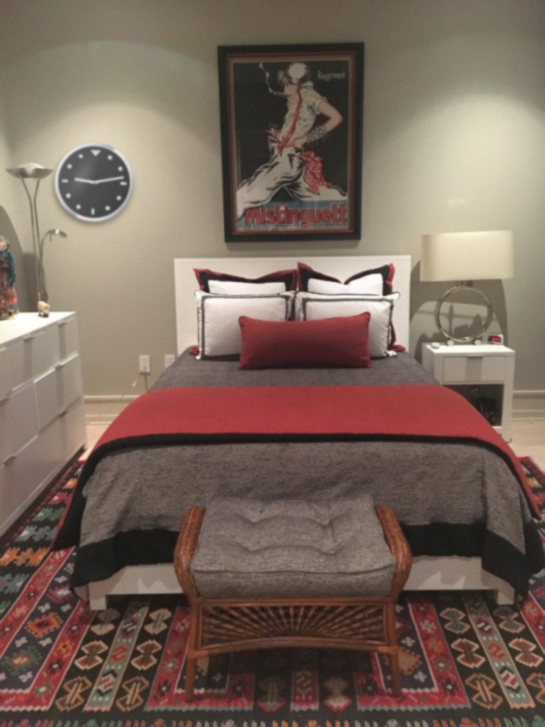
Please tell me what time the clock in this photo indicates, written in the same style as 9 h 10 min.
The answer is 9 h 13 min
